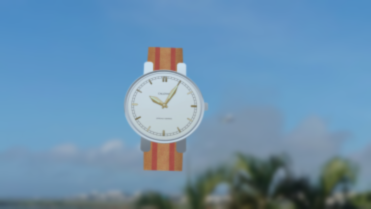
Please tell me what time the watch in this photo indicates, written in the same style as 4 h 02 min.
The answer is 10 h 05 min
